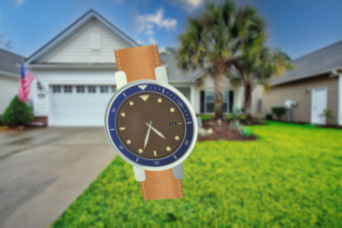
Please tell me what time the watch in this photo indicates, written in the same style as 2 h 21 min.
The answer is 4 h 34 min
